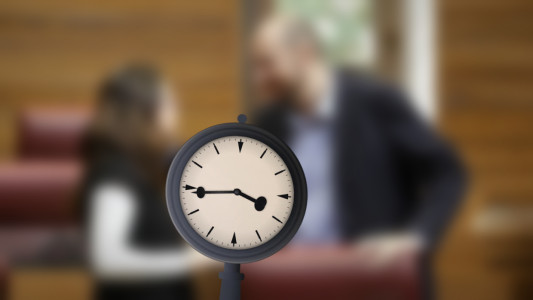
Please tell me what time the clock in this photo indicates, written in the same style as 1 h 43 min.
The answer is 3 h 44 min
